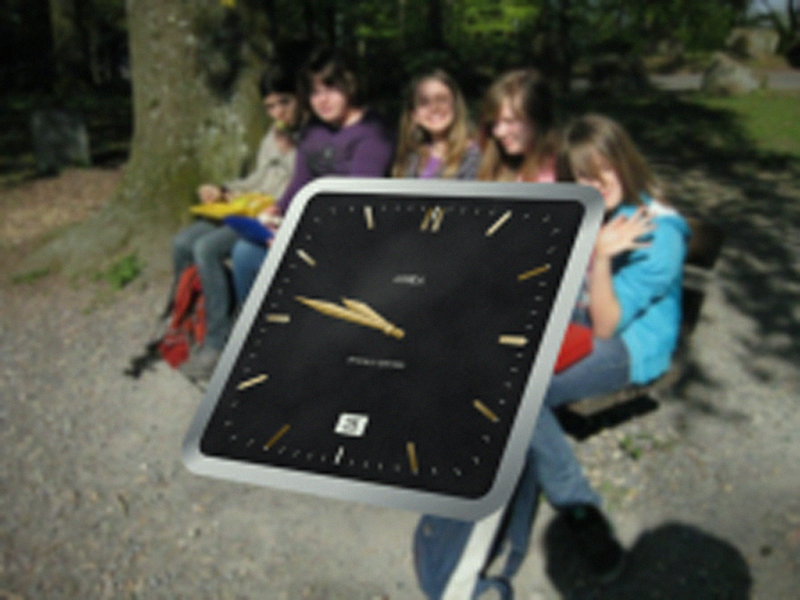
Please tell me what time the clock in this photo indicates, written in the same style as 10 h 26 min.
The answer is 9 h 47 min
